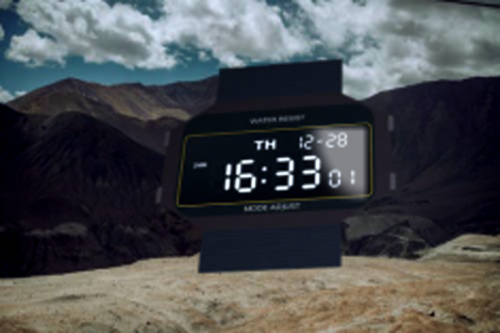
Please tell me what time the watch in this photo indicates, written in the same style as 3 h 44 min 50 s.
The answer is 16 h 33 min 01 s
